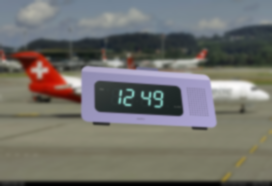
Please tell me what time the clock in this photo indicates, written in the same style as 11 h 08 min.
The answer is 12 h 49 min
